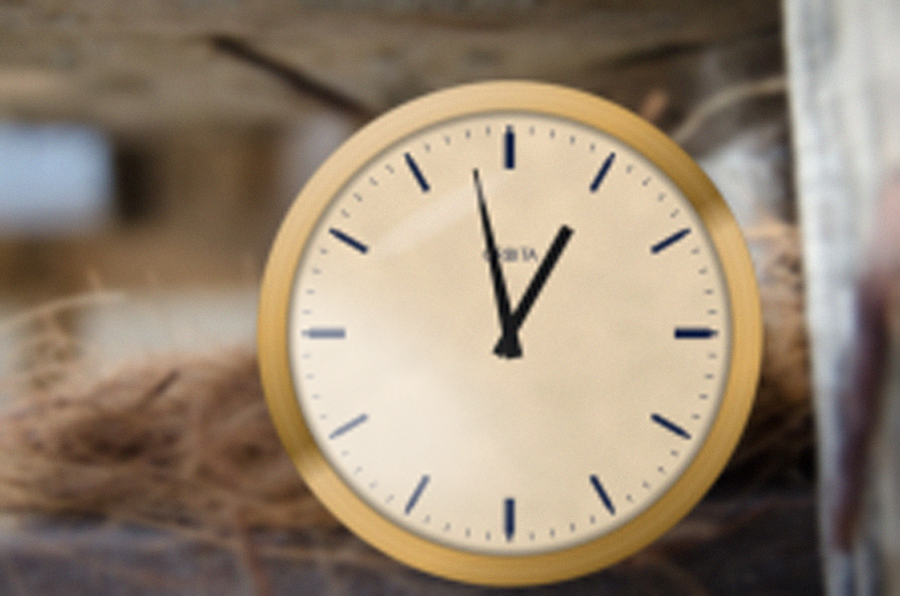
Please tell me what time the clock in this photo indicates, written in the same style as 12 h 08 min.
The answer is 12 h 58 min
